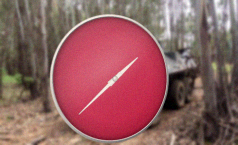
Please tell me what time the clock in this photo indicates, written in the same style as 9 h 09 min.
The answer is 1 h 38 min
